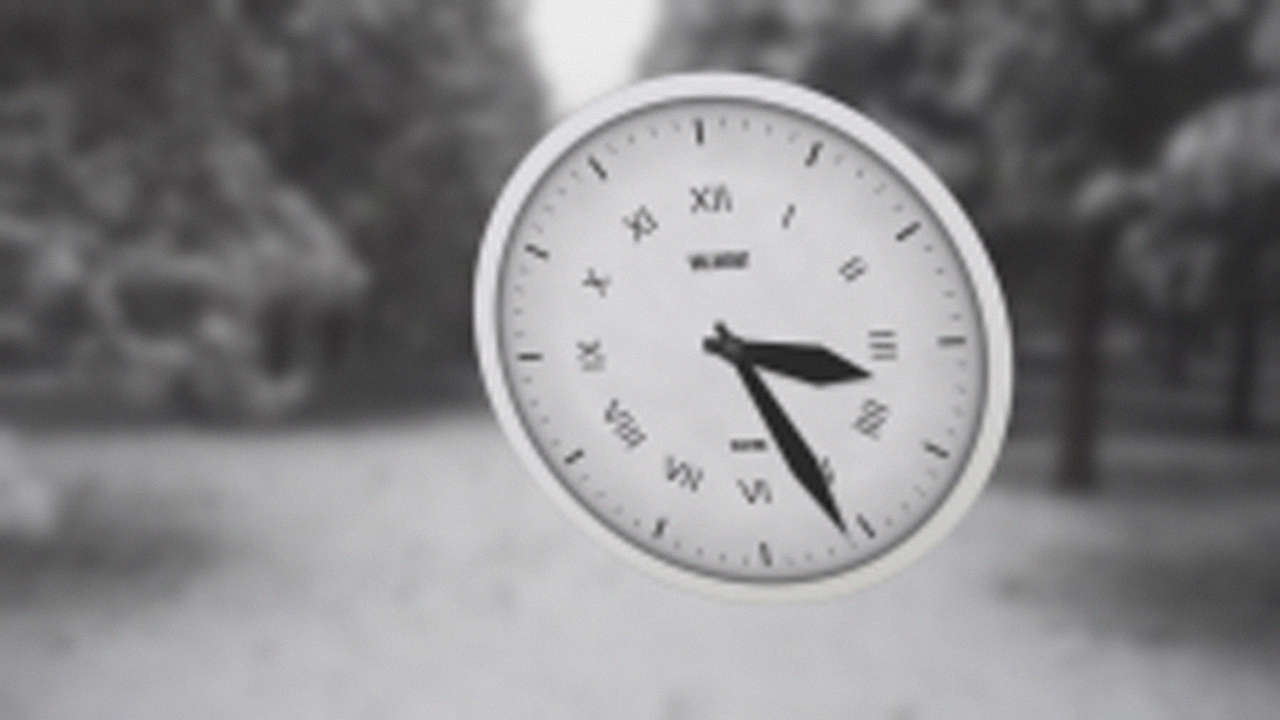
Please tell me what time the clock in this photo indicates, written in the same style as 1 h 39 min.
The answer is 3 h 26 min
